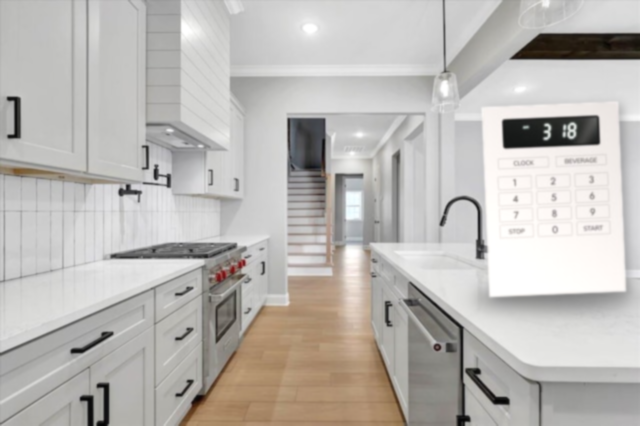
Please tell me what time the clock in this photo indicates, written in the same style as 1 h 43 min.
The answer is 3 h 18 min
